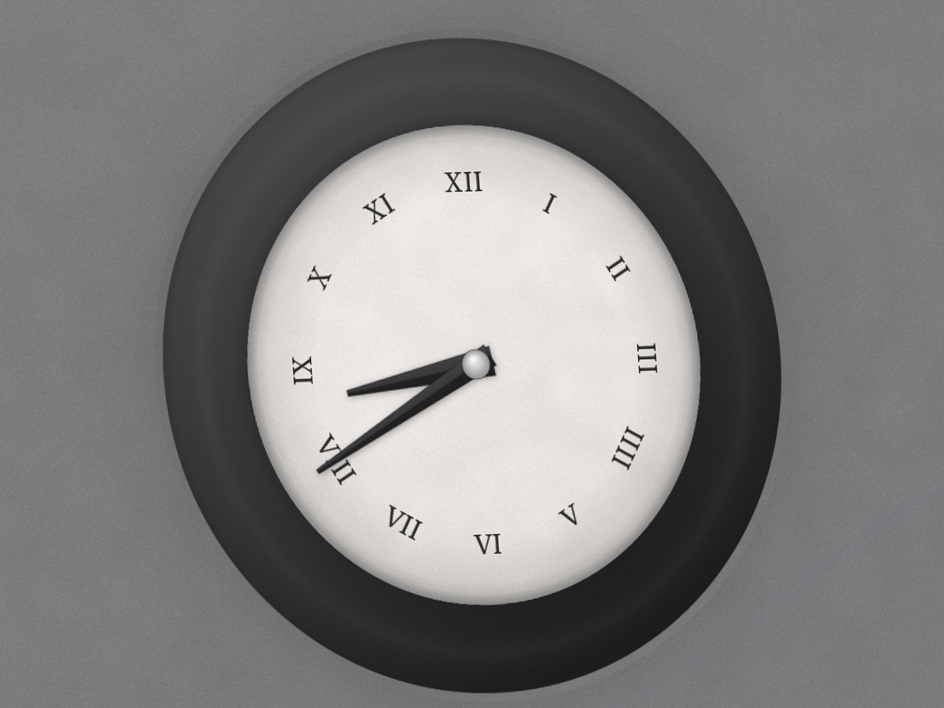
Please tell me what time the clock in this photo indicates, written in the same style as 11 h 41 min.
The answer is 8 h 40 min
